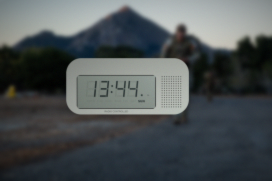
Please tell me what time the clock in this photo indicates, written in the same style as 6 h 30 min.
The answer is 13 h 44 min
